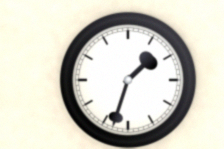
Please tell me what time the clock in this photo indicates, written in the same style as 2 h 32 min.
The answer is 1 h 33 min
